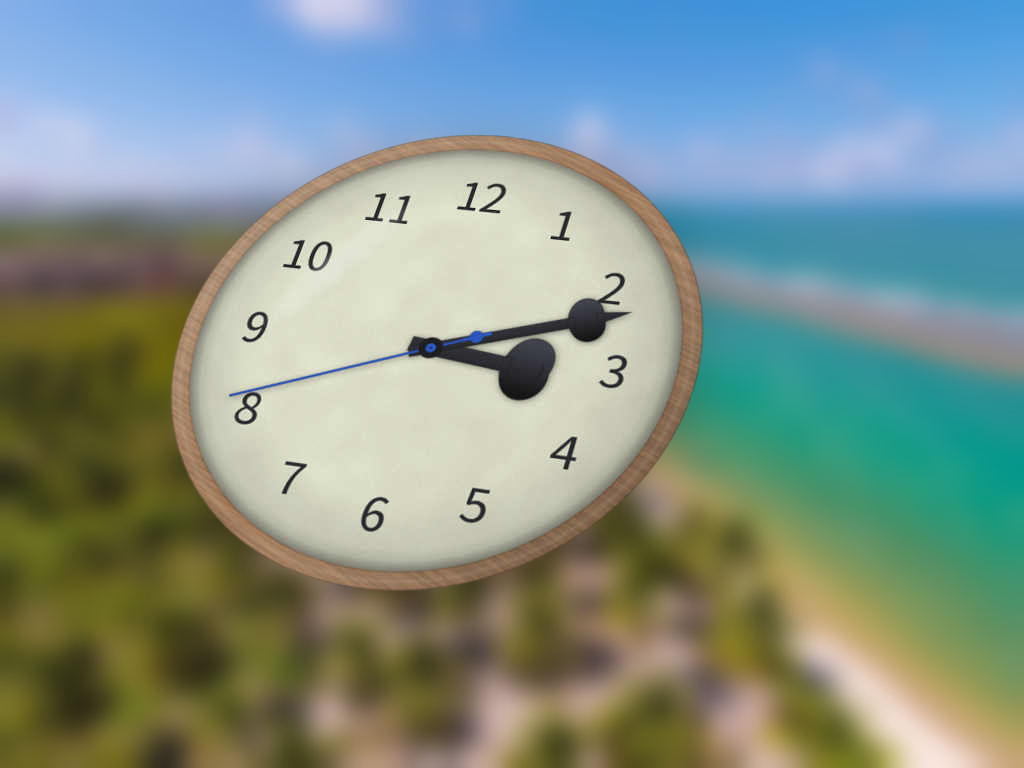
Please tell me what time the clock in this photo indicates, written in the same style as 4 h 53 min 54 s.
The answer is 3 h 11 min 41 s
